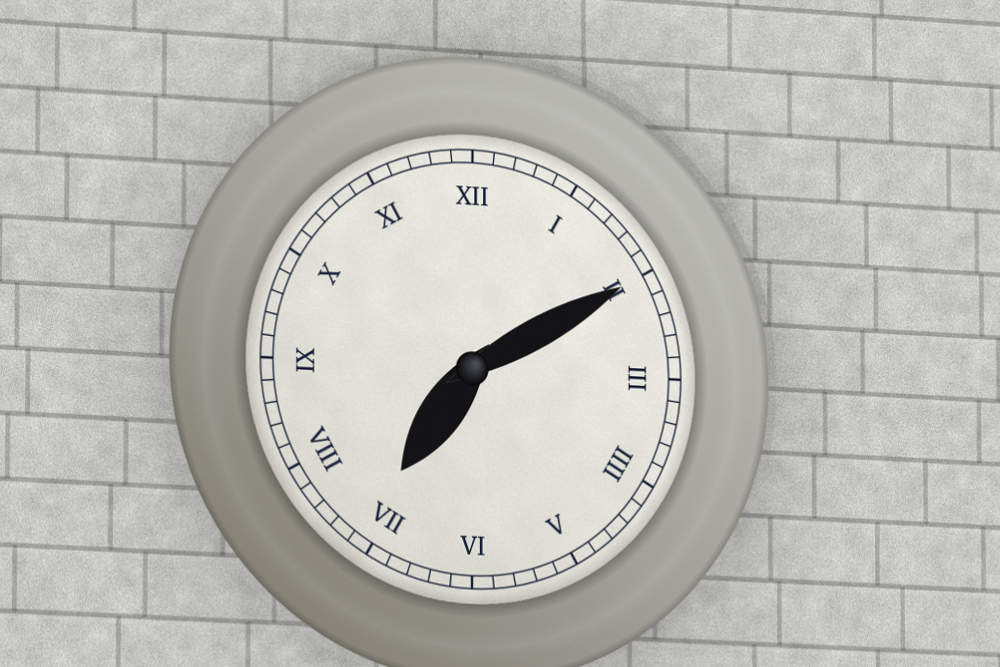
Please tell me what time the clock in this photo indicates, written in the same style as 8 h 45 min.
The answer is 7 h 10 min
